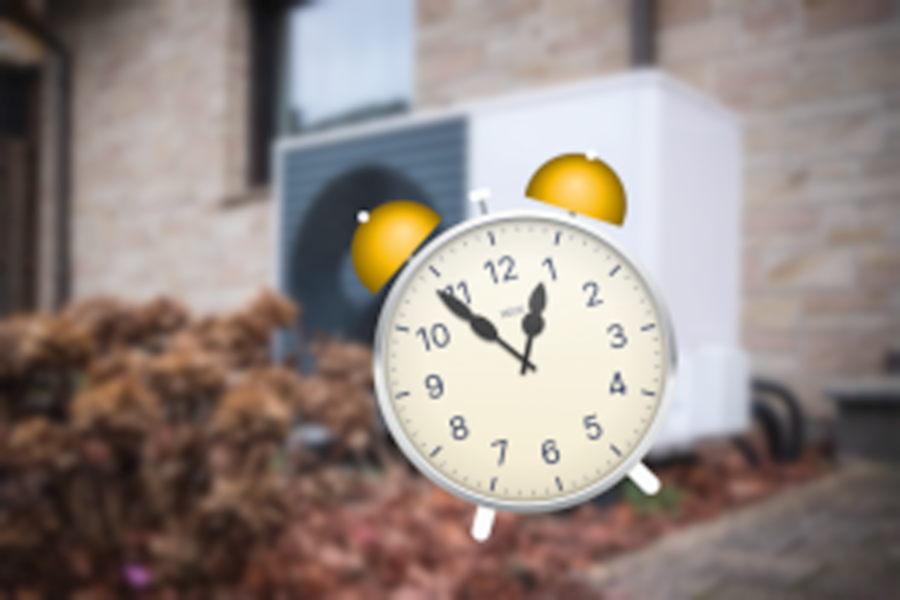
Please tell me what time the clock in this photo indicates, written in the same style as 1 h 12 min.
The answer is 12 h 54 min
